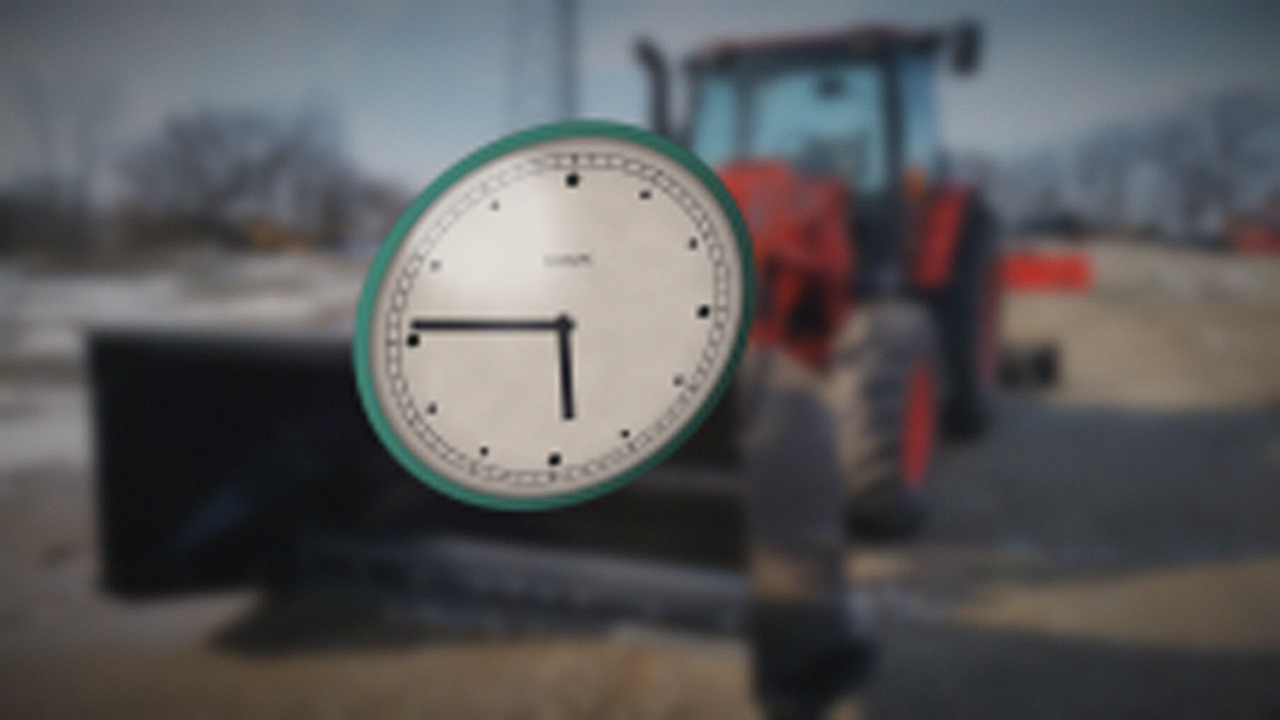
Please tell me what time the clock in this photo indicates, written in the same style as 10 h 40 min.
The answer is 5 h 46 min
